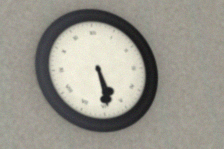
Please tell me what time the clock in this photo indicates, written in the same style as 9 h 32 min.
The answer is 5 h 29 min
